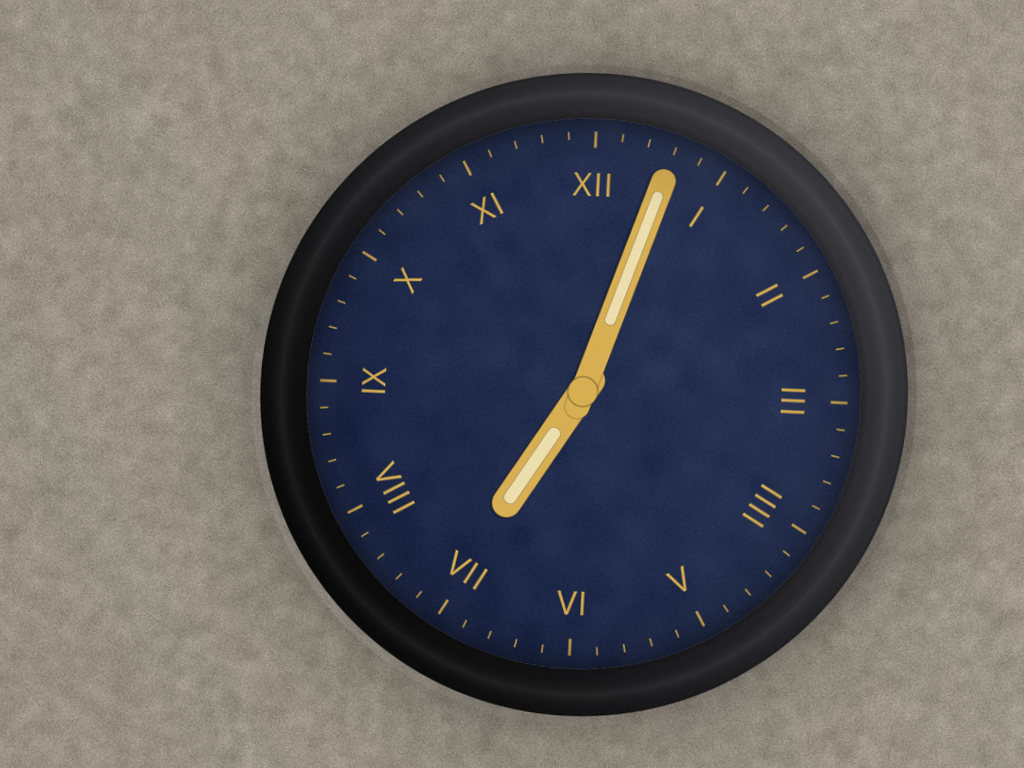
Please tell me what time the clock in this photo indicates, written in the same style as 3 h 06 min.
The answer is 7 h 03 min
